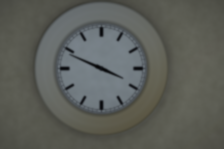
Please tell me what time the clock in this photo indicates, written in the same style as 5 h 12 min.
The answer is 3 h 49 min
